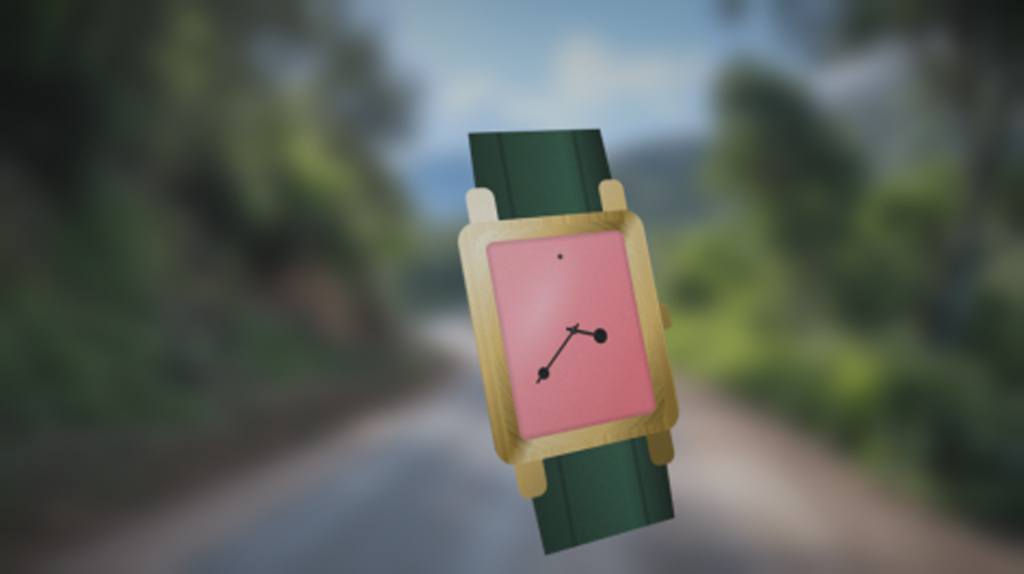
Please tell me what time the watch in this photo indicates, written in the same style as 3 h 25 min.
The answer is 3 h 38 min
